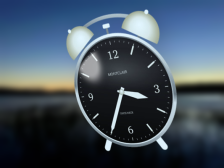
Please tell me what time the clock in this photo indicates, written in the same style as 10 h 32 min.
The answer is 3 h 35 min
